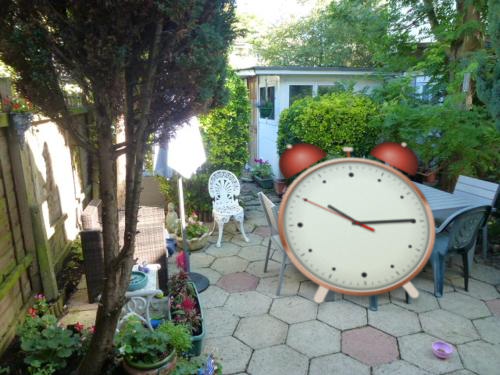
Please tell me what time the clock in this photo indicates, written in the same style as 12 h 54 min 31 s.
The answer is 10 h 14 min 50 s
